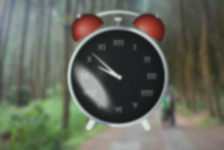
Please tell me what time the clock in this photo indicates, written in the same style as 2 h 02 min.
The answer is 9 h 52 min
